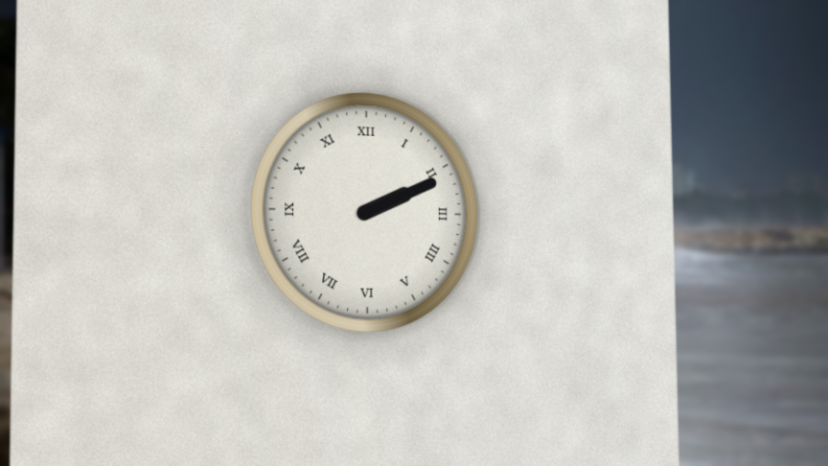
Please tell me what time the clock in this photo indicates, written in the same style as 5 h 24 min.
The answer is 2 h 11 min
